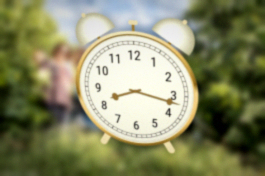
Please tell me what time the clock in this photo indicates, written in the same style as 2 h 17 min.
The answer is 8 h 17 min
